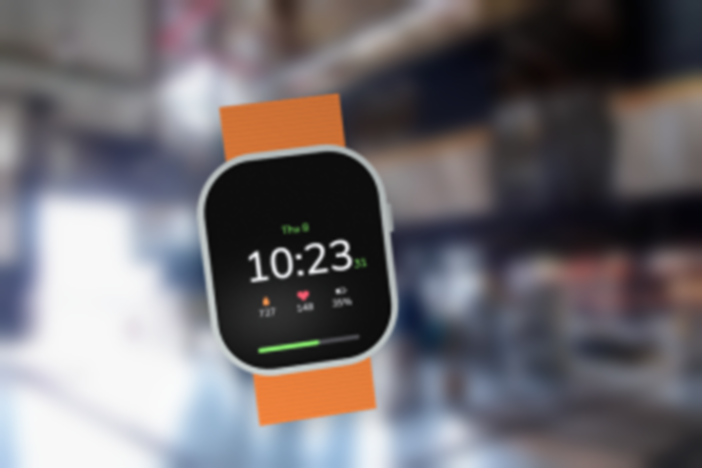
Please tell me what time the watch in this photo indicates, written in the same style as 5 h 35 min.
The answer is 10 h 23 min
